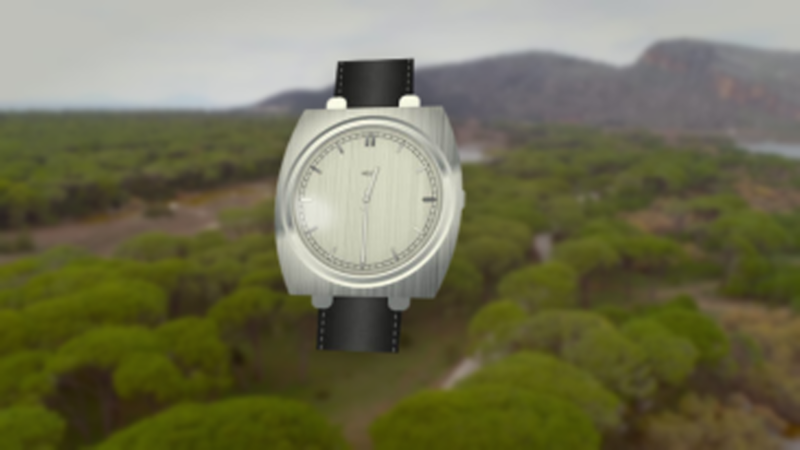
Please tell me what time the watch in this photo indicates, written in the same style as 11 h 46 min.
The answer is 12 h 30 min
